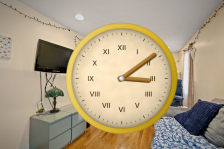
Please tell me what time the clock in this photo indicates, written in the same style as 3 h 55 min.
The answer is 3 h 09 min
